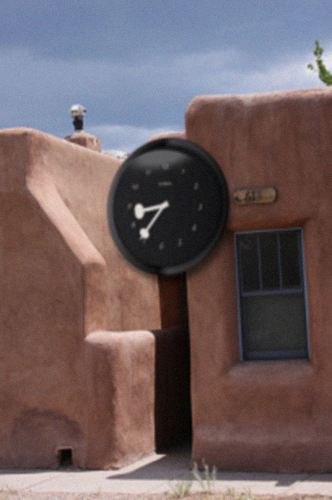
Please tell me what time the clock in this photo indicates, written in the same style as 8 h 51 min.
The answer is 8 h 36 min
